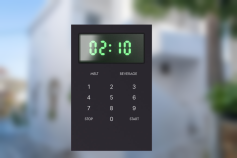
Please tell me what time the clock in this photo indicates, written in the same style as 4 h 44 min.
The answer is 2 h 10 min
